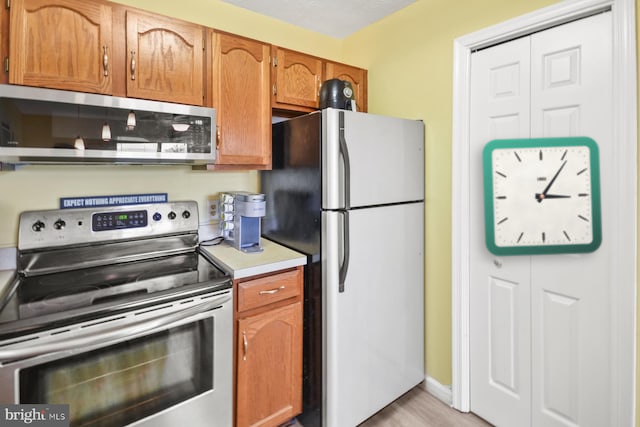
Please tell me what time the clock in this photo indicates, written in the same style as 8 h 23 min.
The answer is 3 h 06 min
